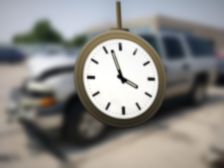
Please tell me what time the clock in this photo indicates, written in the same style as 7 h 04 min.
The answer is 3 h 57 min
